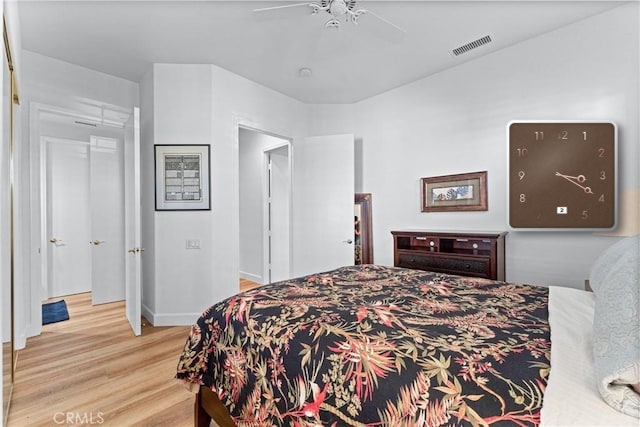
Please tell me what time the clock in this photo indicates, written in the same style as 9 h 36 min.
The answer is 3 h 20 min
